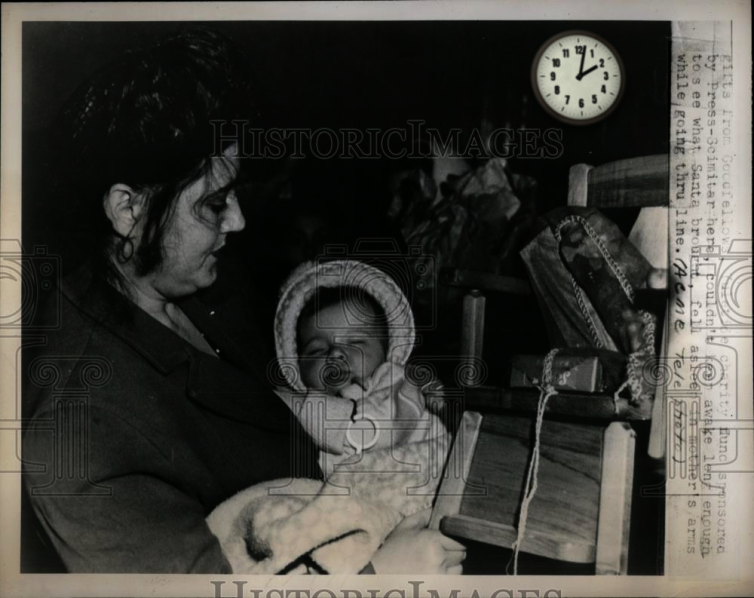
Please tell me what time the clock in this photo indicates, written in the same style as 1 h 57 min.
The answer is 2 h 02 min
